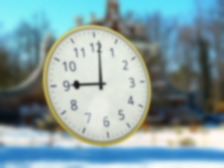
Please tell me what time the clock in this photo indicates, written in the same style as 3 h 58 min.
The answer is 9 h 01 min
